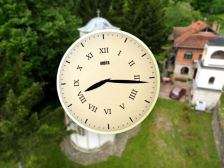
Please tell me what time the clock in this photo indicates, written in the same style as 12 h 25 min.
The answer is 8 h 16 min
